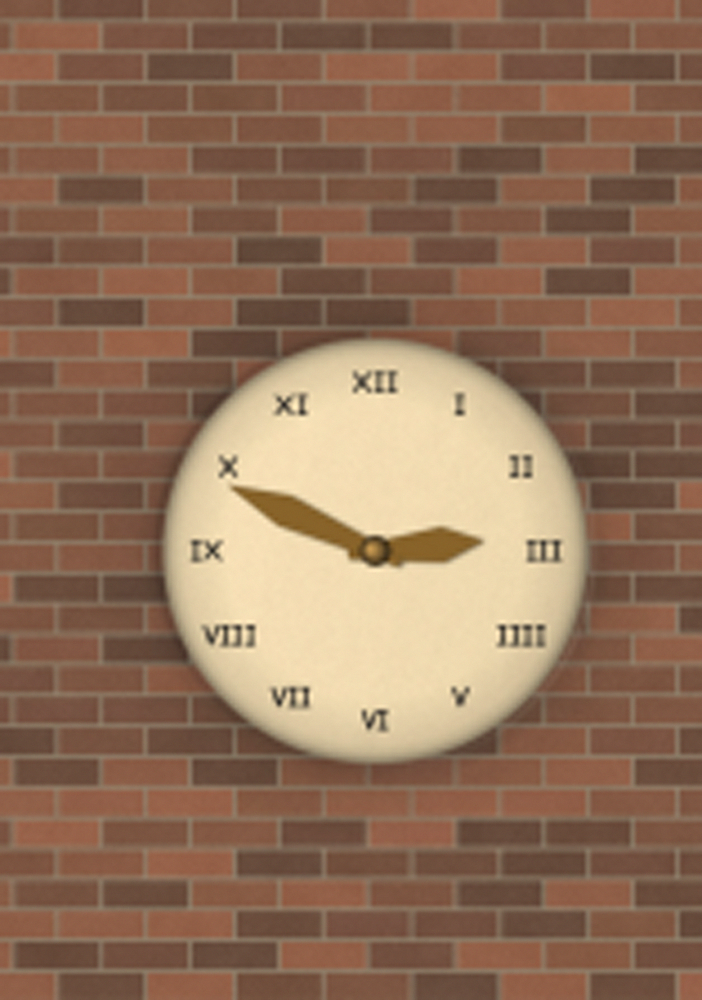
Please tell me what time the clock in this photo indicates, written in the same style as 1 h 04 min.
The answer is 2 h 49 min
